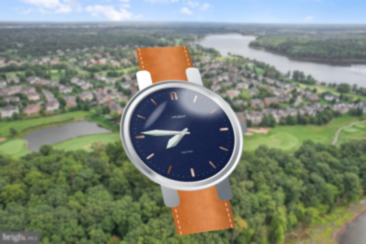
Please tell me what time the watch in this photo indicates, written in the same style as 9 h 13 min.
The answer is 7 h 46 min
